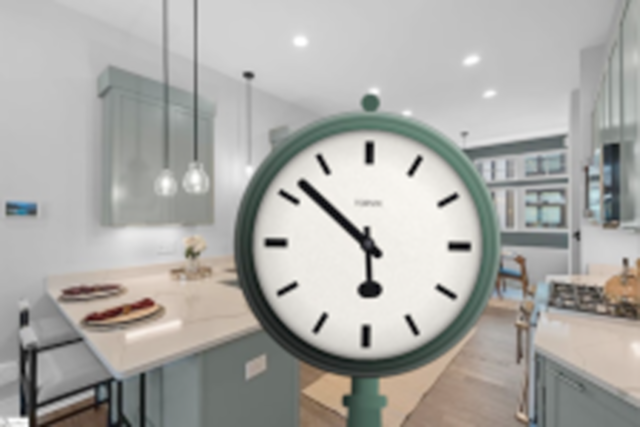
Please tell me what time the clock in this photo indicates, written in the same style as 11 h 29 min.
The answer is 5 h 52 min
